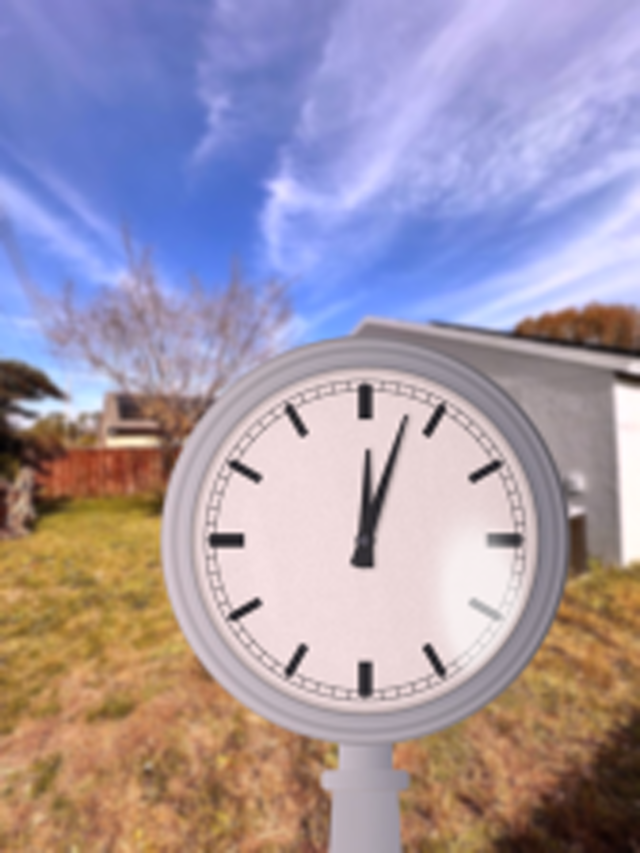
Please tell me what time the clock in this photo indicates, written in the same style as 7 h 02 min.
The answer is 12 h 03 min
